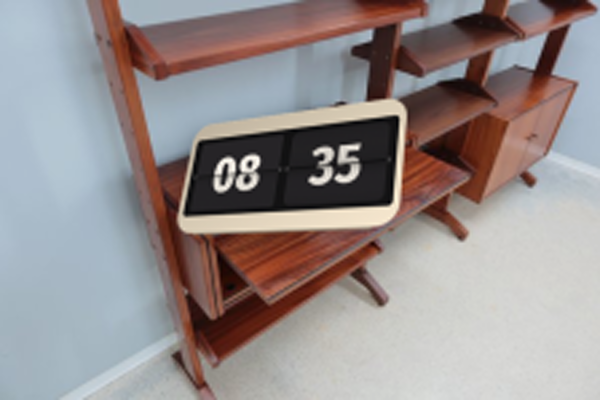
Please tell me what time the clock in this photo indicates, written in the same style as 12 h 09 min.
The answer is 8 h 35 min
